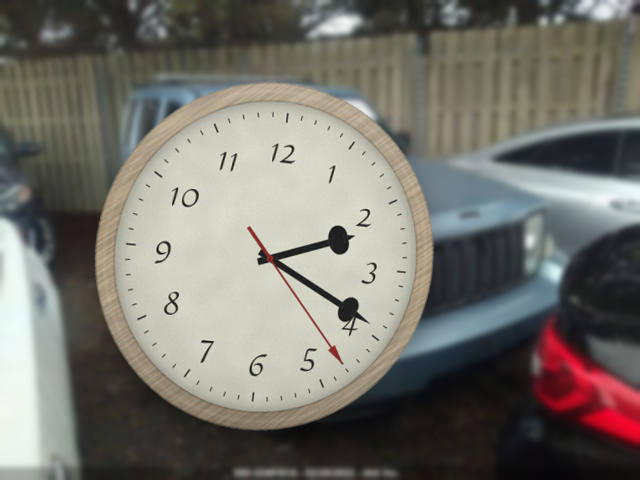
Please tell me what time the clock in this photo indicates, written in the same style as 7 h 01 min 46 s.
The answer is 2 h 19 min 23 s
